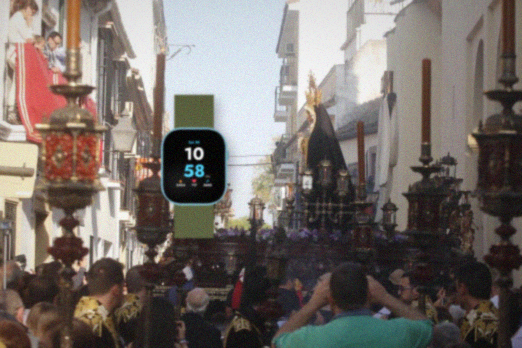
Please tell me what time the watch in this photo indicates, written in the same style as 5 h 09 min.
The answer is 10 h 58 min
